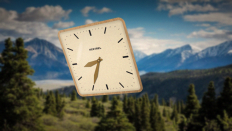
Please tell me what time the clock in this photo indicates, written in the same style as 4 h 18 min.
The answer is 8 h 35 min
